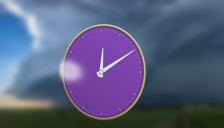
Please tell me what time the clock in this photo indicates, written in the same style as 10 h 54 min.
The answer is 12 h 10 min
